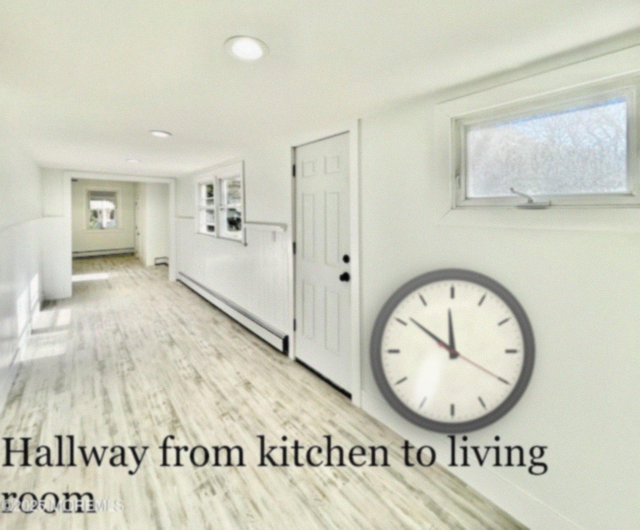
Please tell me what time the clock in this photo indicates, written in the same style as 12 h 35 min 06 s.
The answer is 11 h 51 min 20 s
